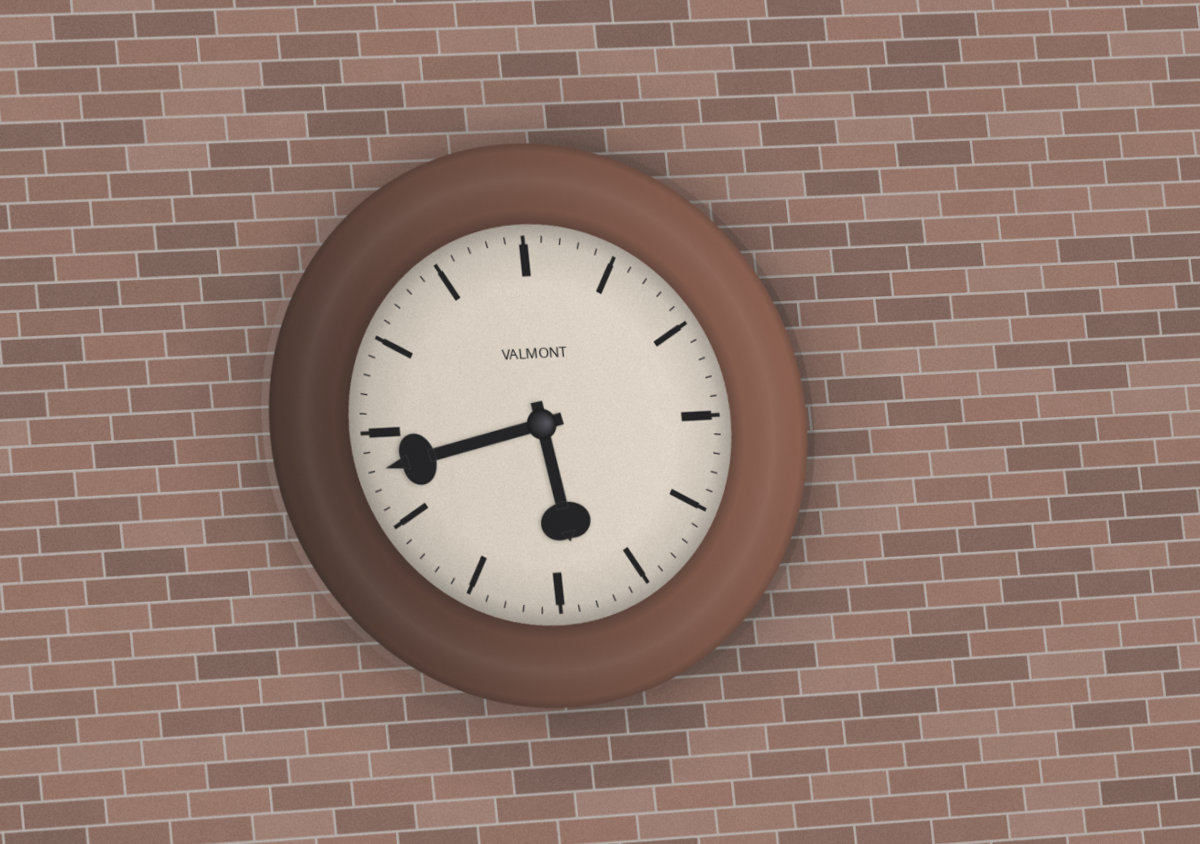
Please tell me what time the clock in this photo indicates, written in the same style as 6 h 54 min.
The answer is 5 h 43 min
